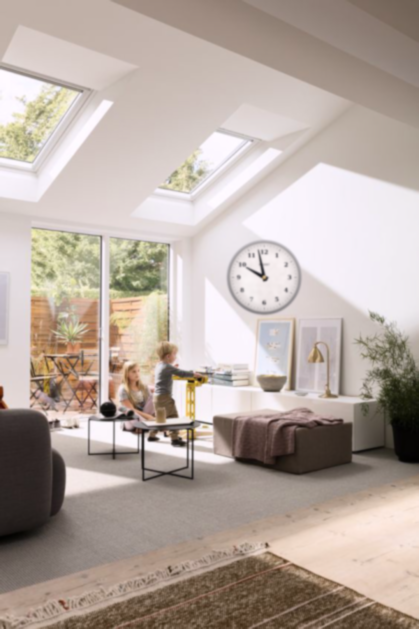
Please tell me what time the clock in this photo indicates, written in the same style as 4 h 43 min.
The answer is 9 h 58 min
